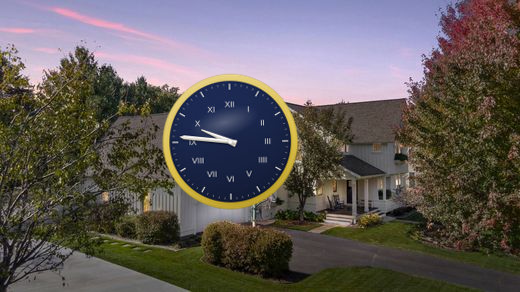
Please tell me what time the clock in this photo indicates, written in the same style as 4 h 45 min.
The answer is 9 h 46 min
